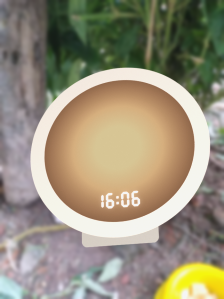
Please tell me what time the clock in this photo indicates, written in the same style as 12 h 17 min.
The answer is 16 h 06 min
